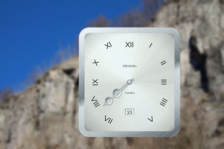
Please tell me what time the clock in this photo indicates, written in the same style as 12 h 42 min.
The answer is 7 h 38 min
